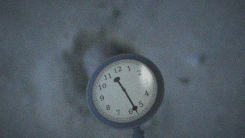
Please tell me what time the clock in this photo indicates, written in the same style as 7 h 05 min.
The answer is 11 h 28 min
